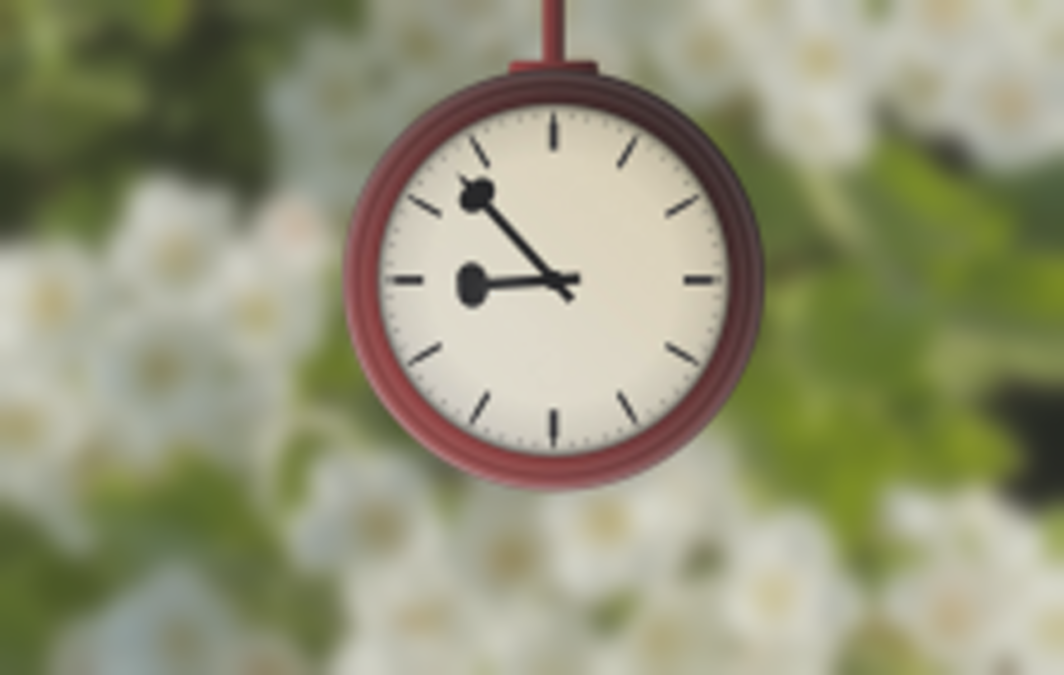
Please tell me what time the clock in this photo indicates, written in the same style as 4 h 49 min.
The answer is 8 h 53 min
